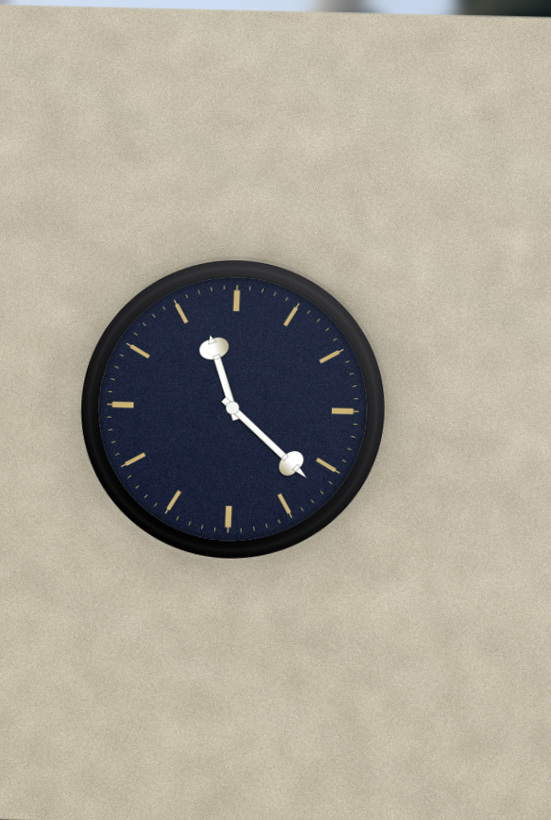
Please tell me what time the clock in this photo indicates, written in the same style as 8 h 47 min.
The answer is 11 h 22 min
